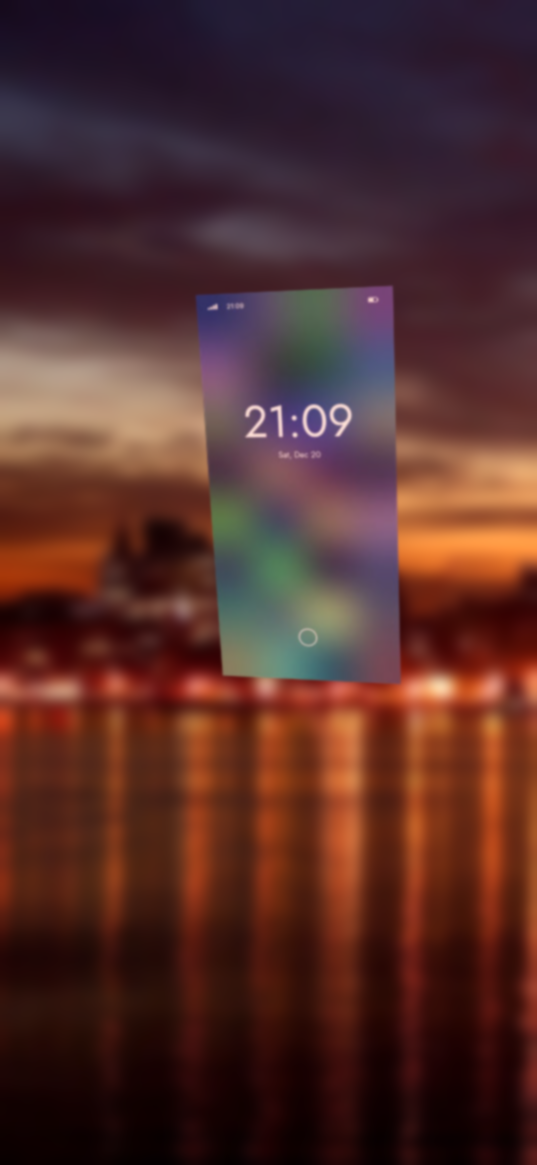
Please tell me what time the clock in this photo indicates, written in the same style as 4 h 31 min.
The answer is 21 h 09 min
